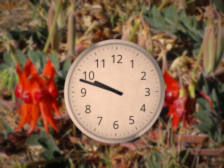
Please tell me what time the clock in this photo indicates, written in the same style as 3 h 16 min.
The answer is 9 h 48 min
